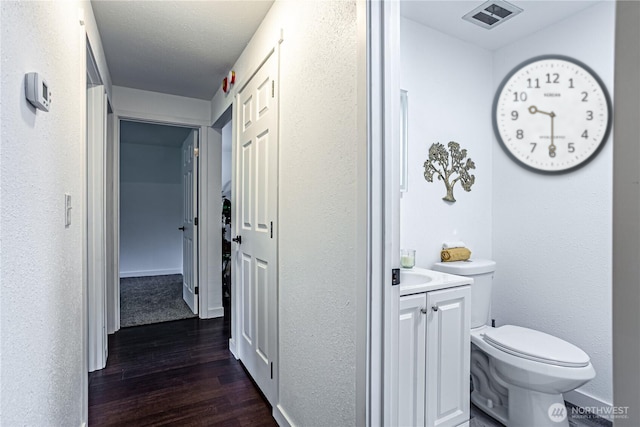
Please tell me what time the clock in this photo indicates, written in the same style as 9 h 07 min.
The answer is 9 h 30 min
